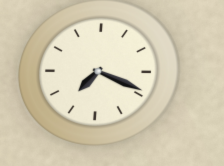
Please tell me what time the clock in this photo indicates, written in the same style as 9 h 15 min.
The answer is 7 h 19 min
